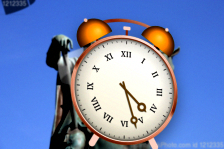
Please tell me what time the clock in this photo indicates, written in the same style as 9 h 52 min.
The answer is 4 h 27 min
